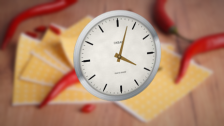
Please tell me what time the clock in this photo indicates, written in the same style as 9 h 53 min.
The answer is 4 h 03 min
